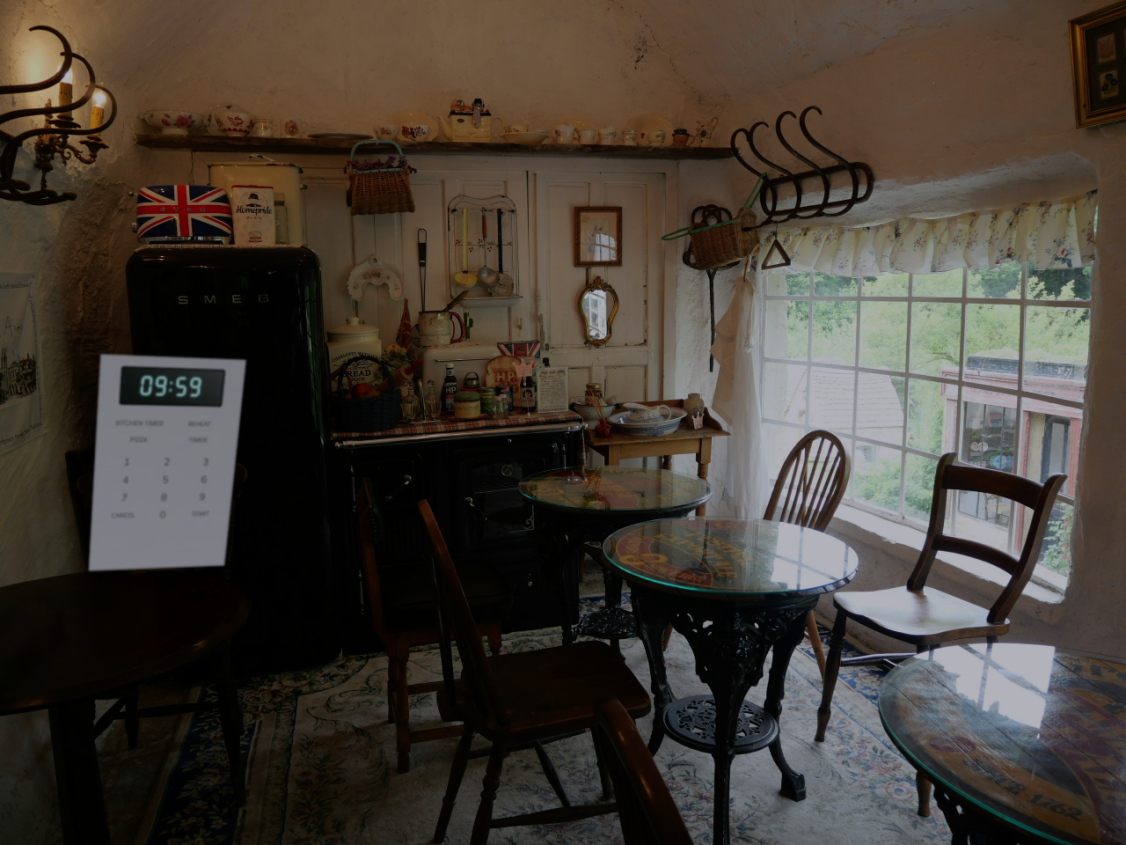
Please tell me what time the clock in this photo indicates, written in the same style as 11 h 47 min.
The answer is 9 h 59 min
